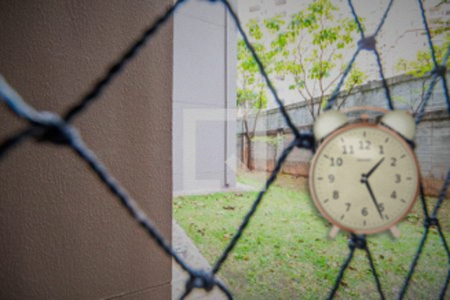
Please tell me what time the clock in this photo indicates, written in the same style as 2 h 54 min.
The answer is 1 h 26 min
